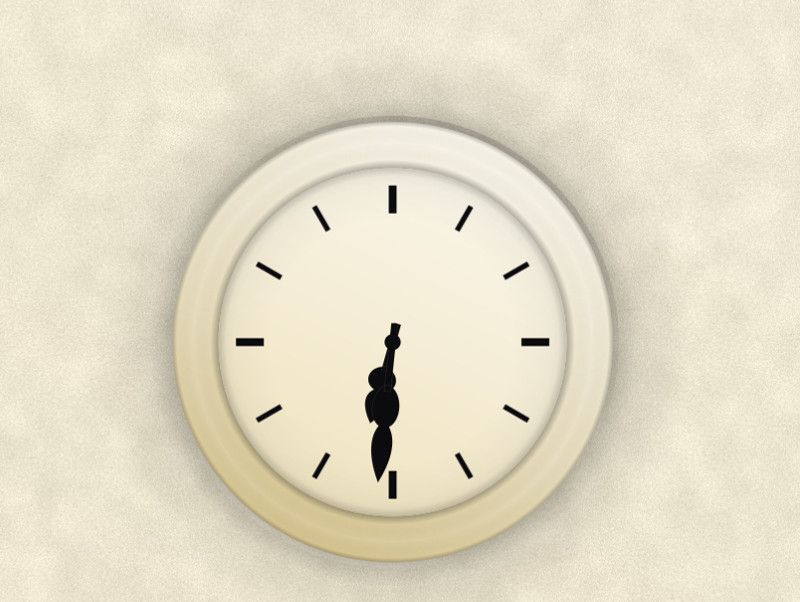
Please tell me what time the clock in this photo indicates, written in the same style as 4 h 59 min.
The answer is 6 h 31 min
